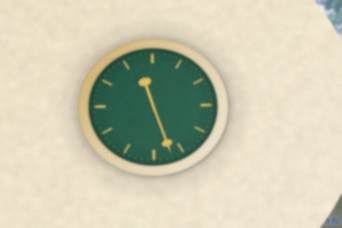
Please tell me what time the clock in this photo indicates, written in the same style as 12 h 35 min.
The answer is 11 h 27 min
